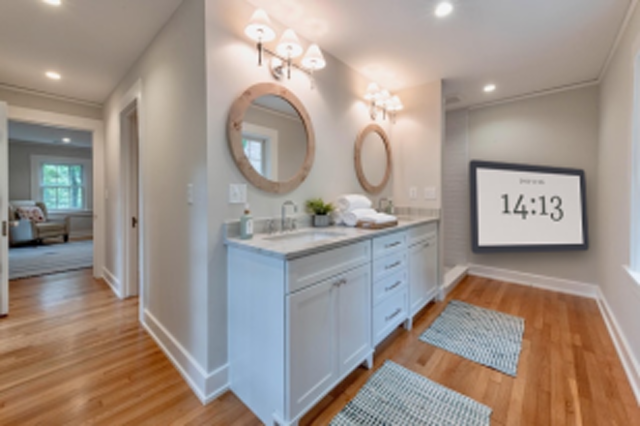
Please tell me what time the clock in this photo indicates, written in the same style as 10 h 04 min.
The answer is 14 h 13 min
